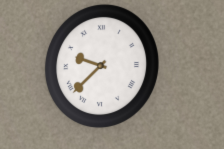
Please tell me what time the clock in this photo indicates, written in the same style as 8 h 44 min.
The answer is 9 h 38 min
